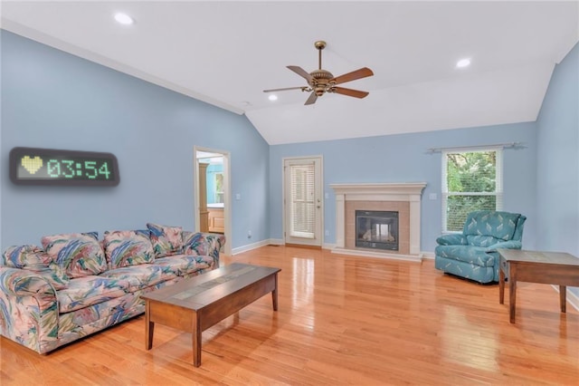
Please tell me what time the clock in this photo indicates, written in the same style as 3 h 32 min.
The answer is 3 h 54 min
